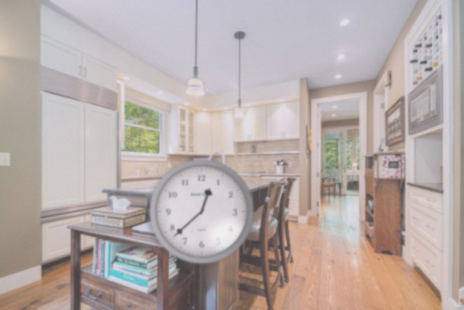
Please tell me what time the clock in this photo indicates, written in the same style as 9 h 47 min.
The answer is 12 h 38 min
